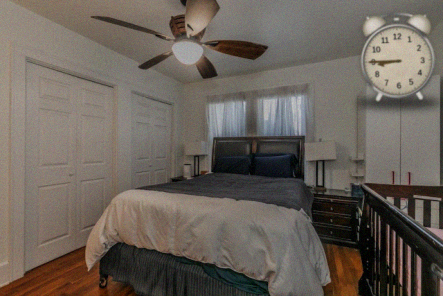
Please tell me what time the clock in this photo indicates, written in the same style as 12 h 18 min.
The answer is 8 h 45 min
